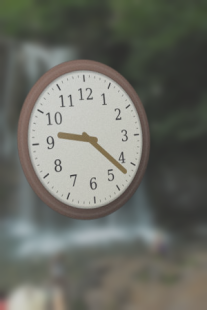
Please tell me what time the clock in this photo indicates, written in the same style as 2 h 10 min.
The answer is 9 h 22 min
